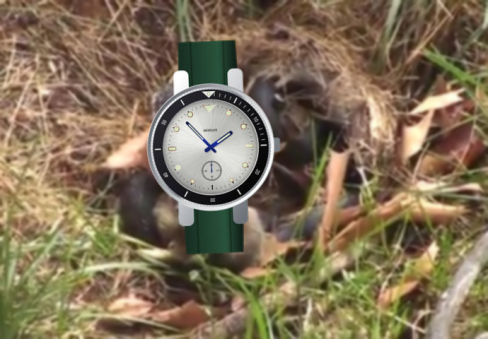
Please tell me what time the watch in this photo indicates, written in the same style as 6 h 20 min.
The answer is 1 h 53 min
